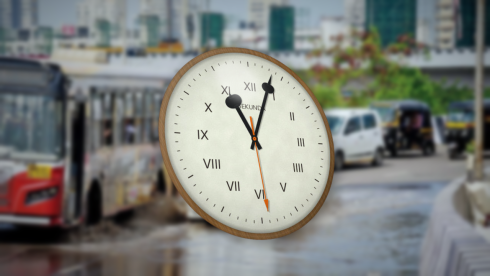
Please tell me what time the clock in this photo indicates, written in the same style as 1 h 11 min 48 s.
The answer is 11 h 03 min 29 s
